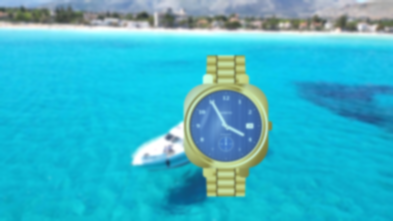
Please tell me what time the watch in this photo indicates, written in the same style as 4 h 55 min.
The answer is 3 h 55 min
